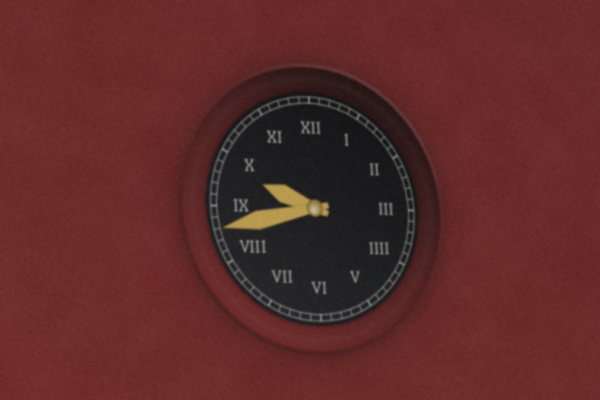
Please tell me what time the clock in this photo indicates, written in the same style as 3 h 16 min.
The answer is 9 h 43 min
